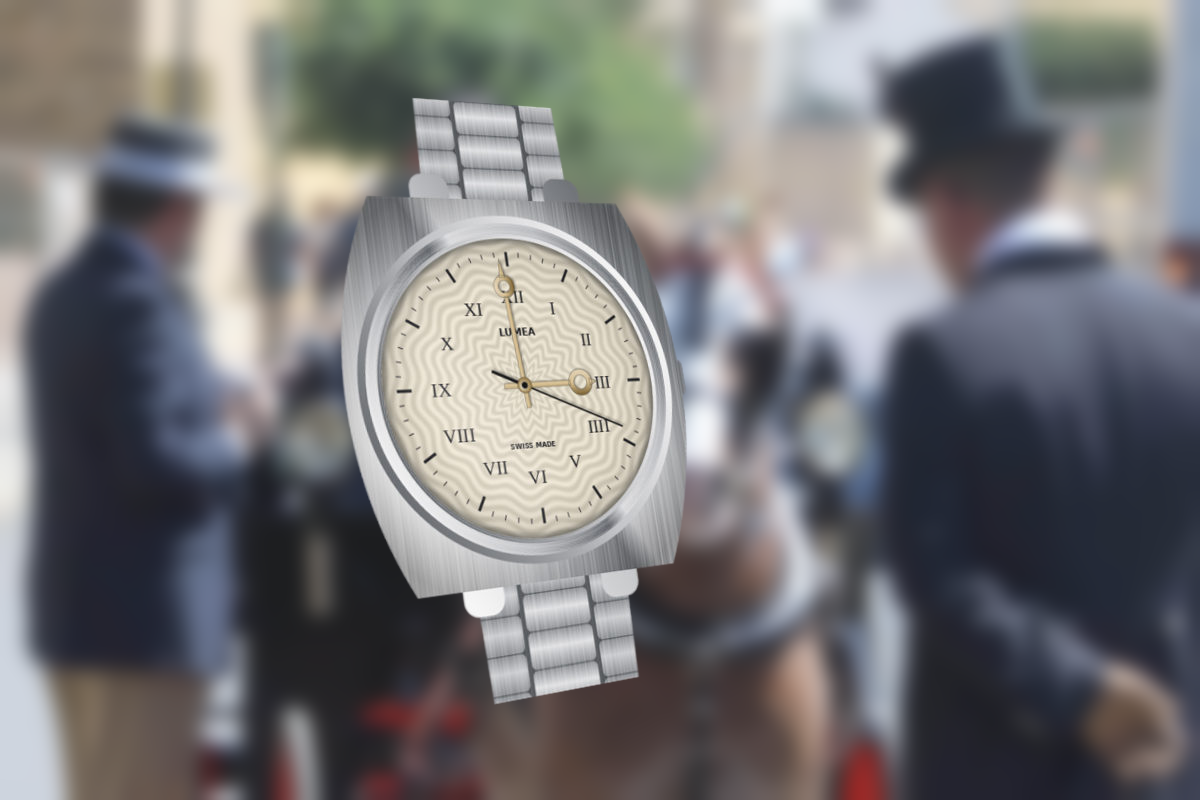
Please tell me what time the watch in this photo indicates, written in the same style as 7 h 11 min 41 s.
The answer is 2 h 59 min 19 s
